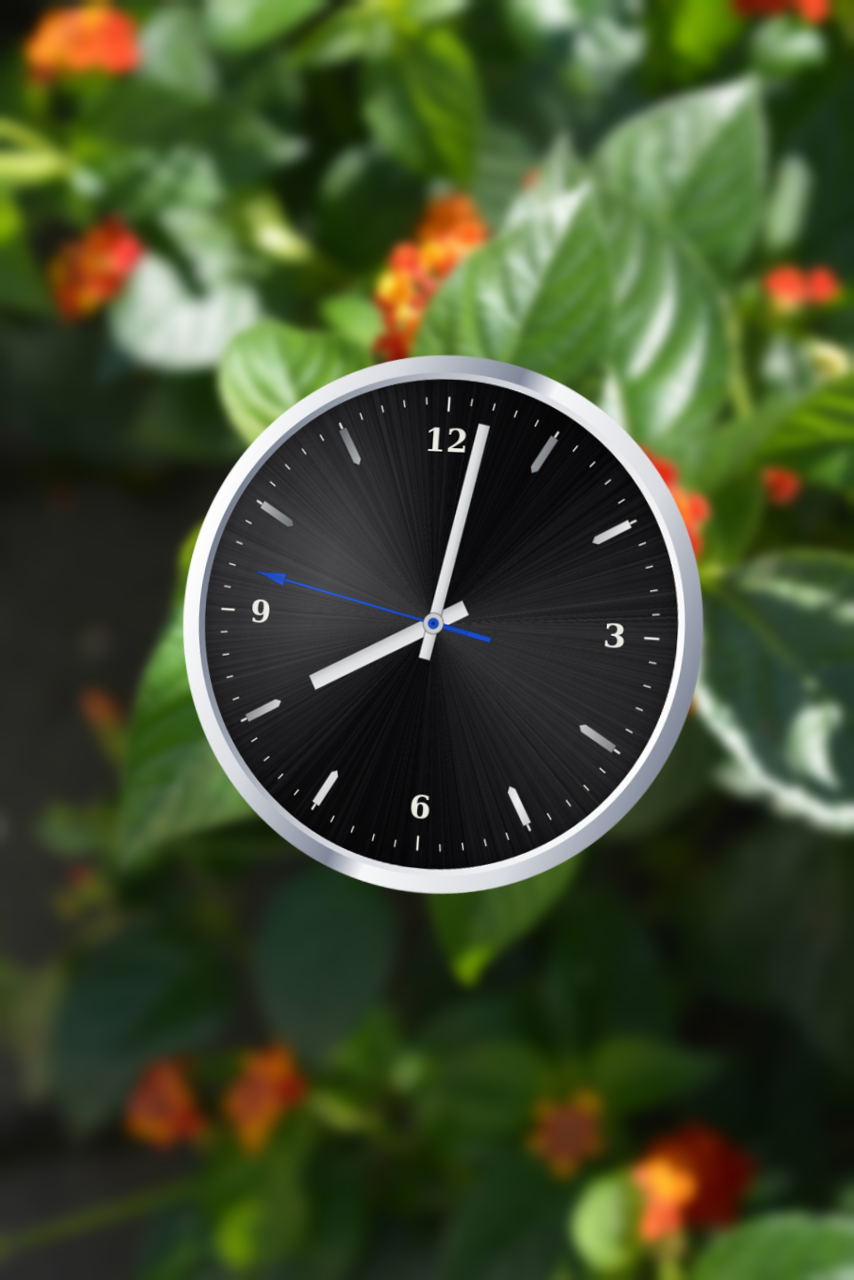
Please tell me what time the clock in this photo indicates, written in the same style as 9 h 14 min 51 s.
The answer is 8 h 01 min 47 s
